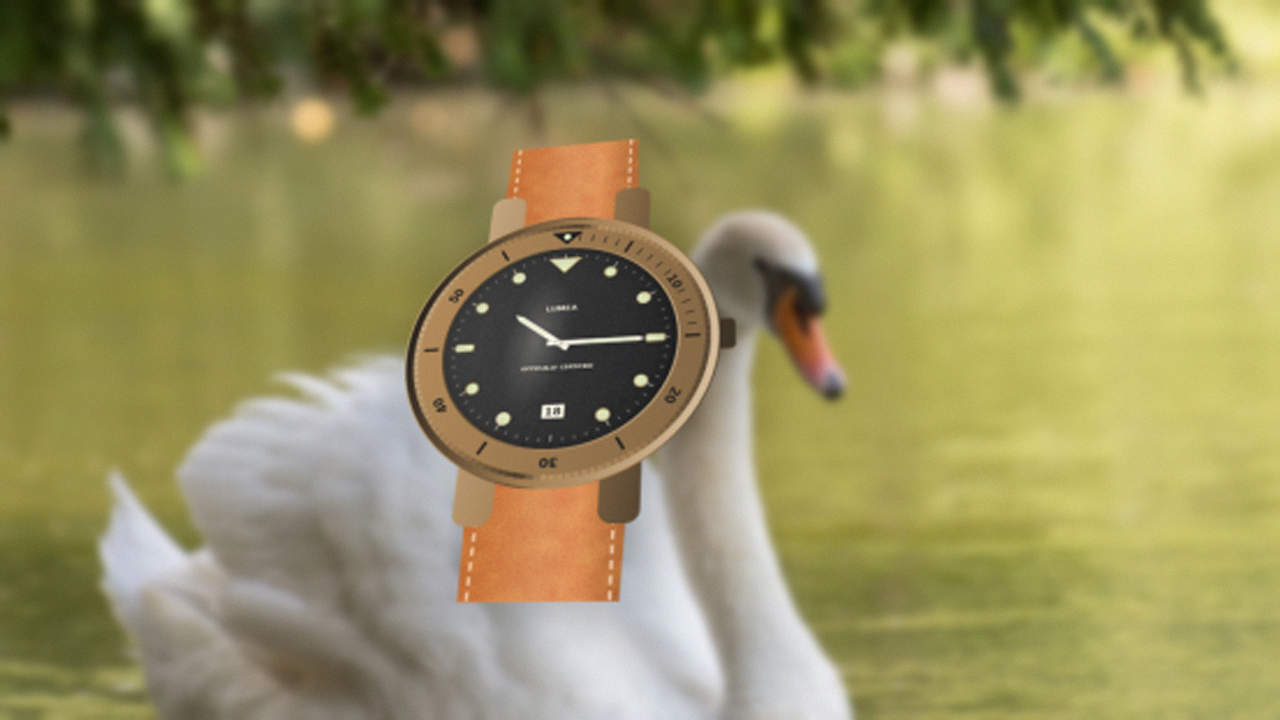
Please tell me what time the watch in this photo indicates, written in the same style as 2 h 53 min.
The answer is 10 h 15 min
